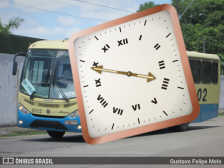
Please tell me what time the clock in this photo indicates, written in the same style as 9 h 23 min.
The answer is 3 h 49 min
